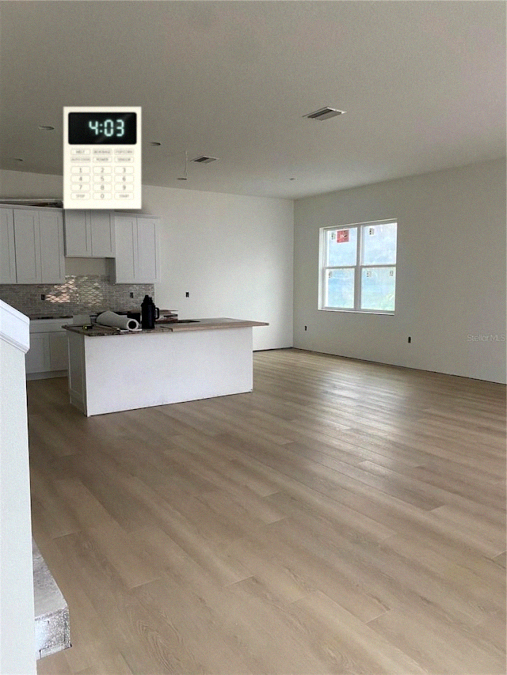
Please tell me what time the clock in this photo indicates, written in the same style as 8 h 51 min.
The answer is 4 h 03 min
